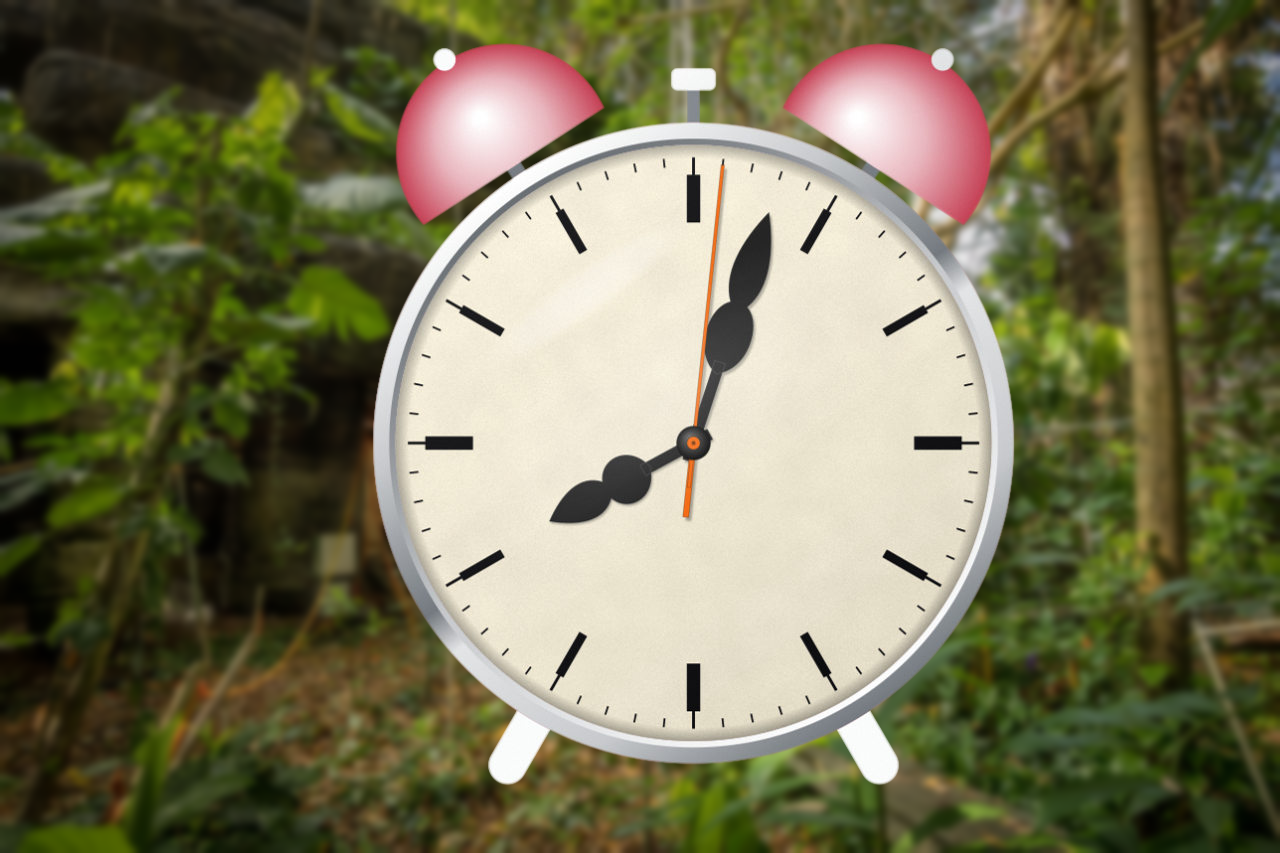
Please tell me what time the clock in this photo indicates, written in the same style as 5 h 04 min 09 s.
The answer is 8 h 03 min 01 s
